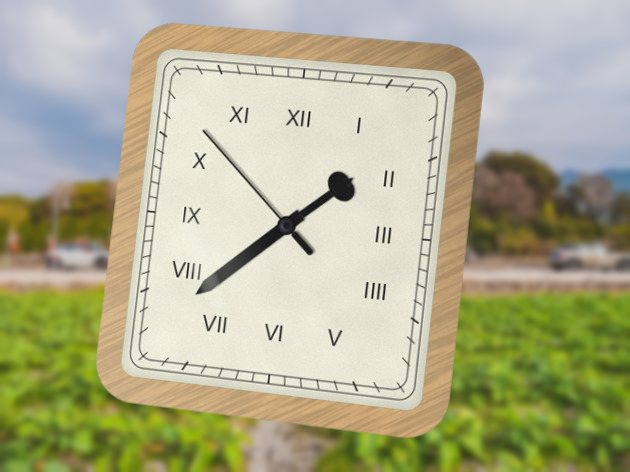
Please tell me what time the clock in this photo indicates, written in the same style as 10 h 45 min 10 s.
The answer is 1 h 37 min 52 s
